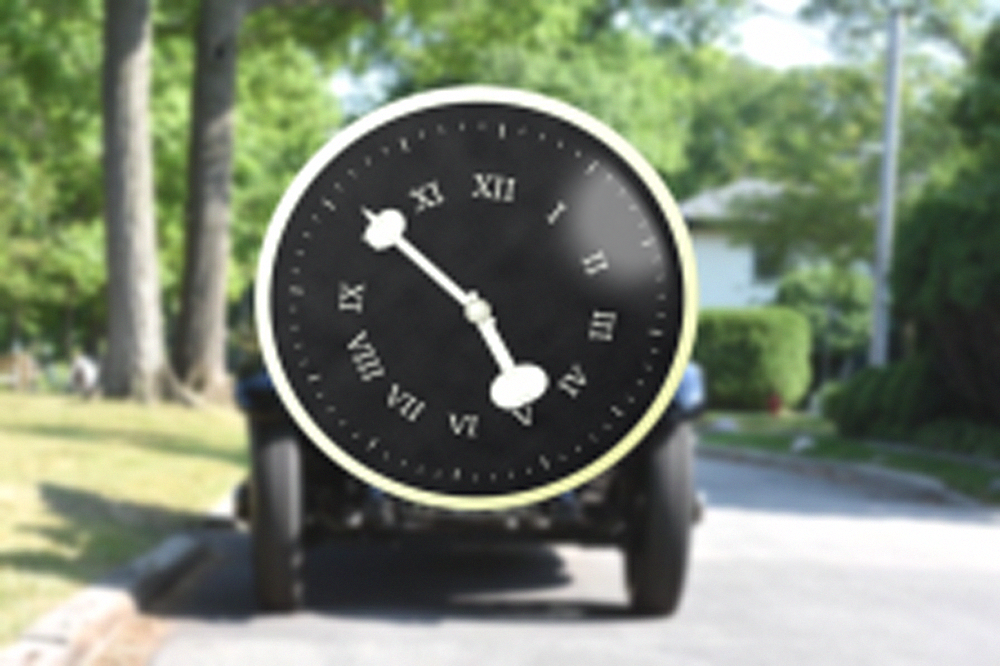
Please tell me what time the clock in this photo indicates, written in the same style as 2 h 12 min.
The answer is 4 h 51 min
